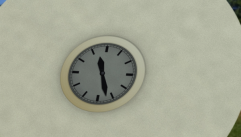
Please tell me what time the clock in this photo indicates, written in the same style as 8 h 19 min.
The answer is 11 h 27 min
